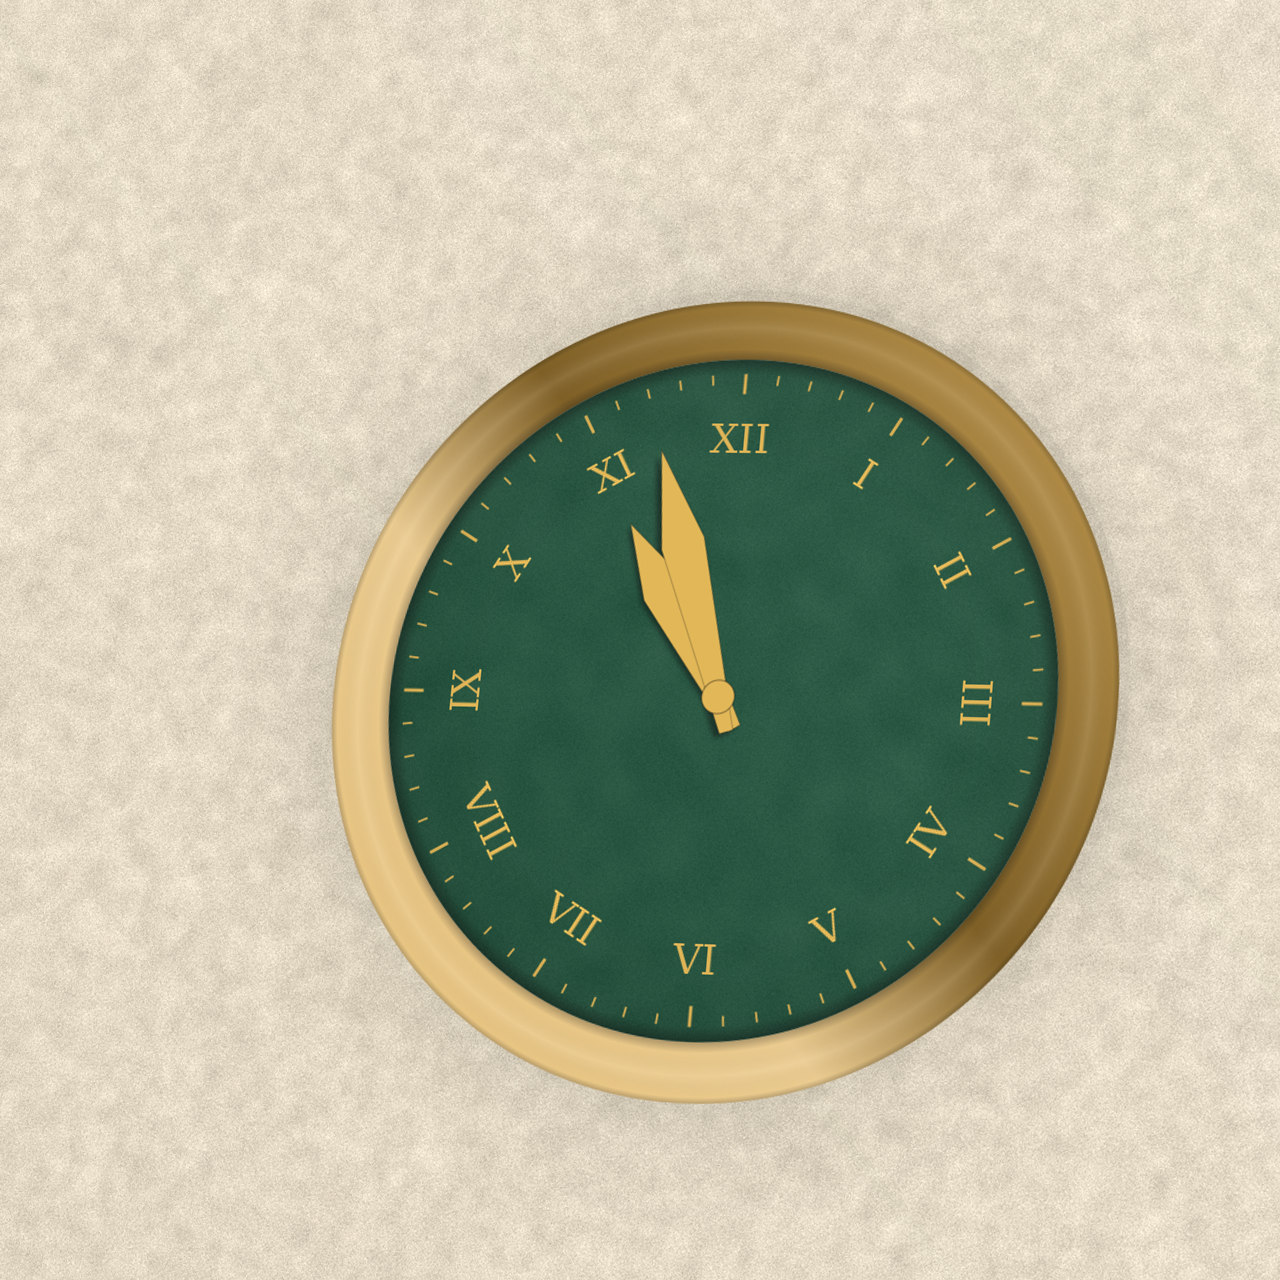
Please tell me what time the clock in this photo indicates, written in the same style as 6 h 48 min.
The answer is 10 h 57 min
